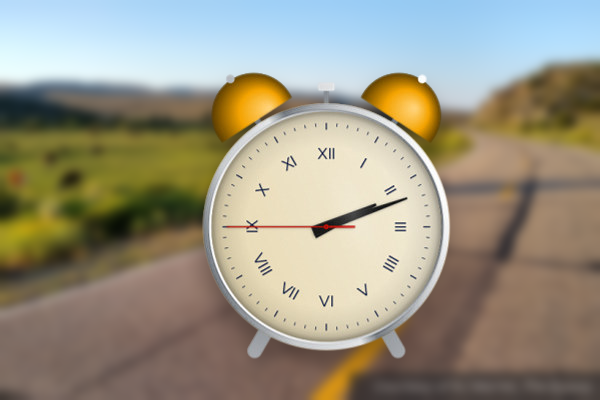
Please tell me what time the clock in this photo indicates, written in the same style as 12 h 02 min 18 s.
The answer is 2 h 11 min 45 s
